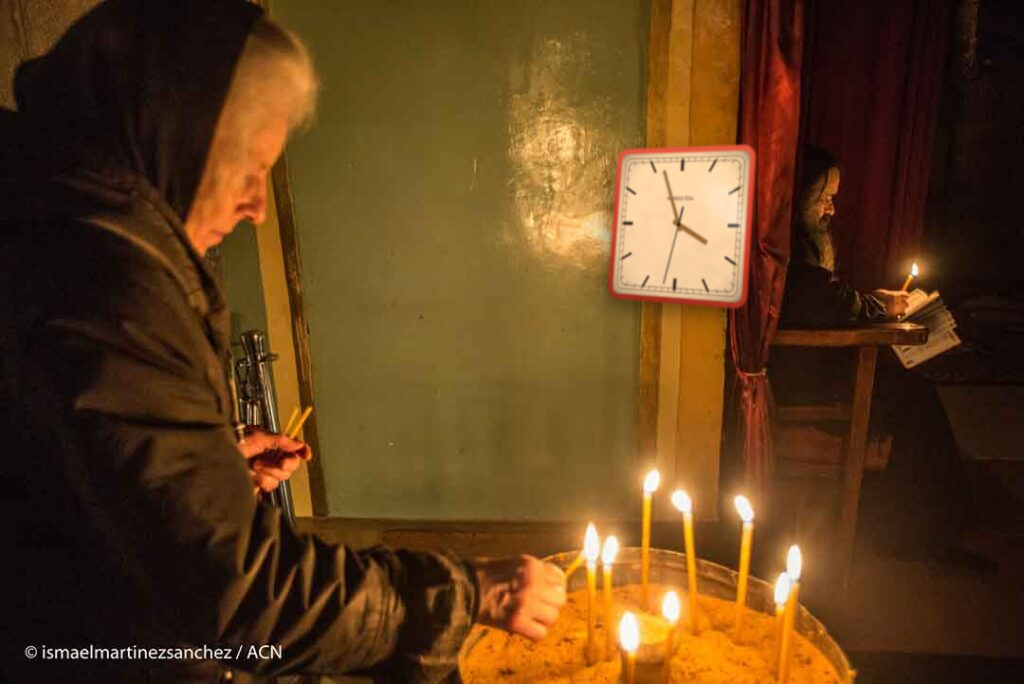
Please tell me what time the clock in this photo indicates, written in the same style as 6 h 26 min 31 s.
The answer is 3 h 56 min 32 s
